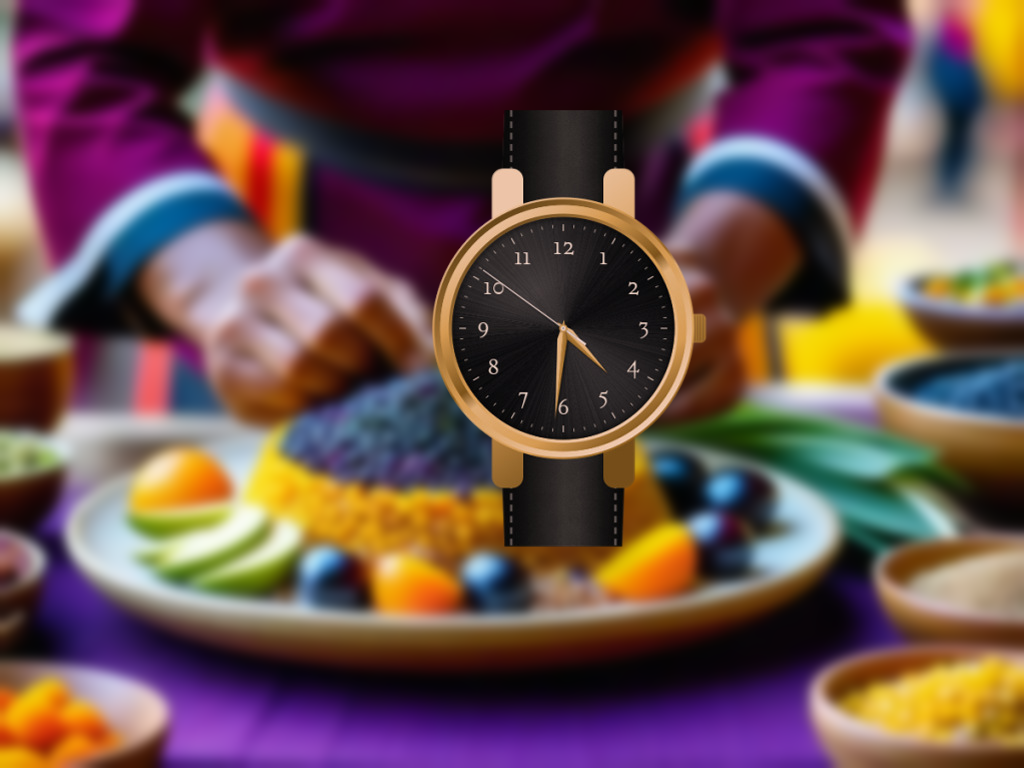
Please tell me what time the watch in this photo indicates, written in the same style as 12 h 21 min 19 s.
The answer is 4 h 30 min 51 s
